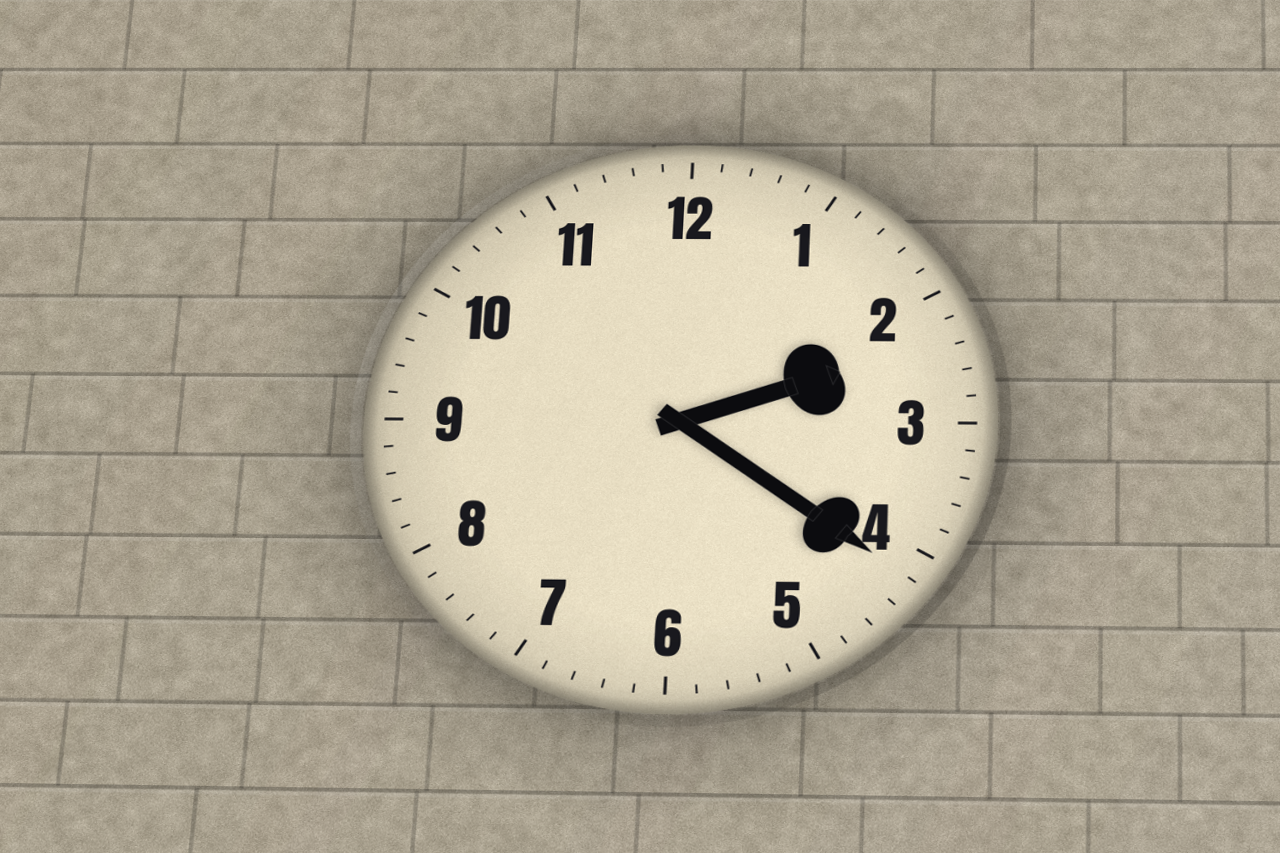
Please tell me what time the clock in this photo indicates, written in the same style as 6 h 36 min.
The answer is 2 h 21 min
